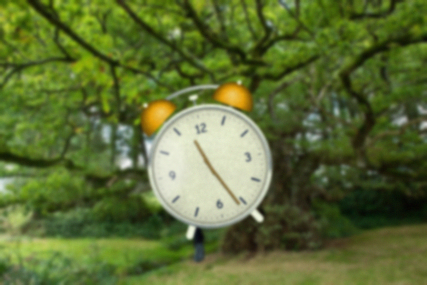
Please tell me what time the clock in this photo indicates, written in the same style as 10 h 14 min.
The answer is 11 h 26 min
